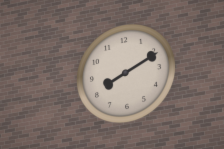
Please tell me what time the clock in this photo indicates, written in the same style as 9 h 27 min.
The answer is 8 h 11 min
